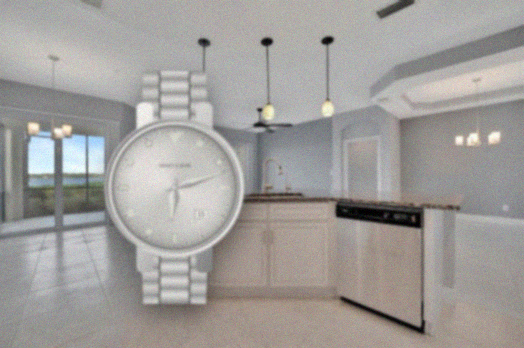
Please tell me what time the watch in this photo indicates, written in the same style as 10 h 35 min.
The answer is 6 h 12 min
